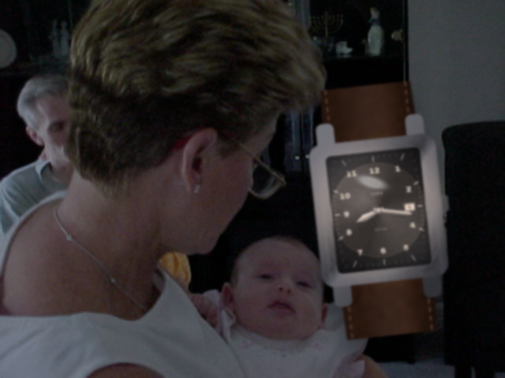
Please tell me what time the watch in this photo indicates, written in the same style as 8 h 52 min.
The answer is 8 h 17 min
